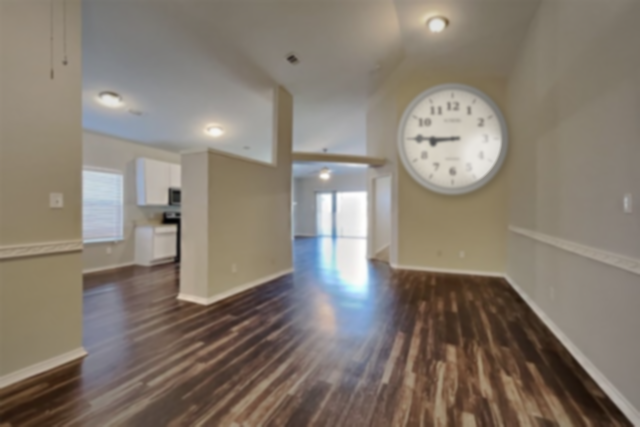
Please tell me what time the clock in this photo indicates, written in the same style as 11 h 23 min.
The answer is 8 h 45 min
